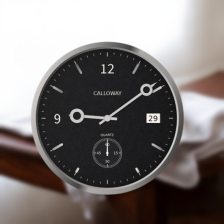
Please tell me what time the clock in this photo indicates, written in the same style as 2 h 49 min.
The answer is 9 h 09 min
